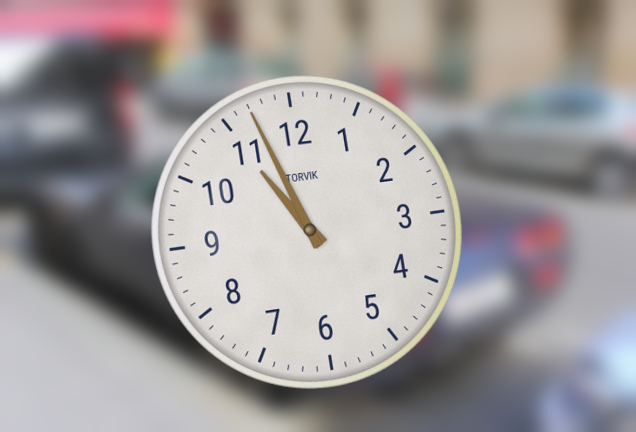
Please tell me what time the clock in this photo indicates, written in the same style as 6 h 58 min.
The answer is 10 h 57 min
